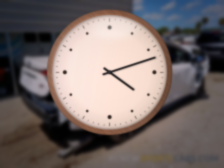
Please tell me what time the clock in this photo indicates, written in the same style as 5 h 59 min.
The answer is 4 h 12 min
